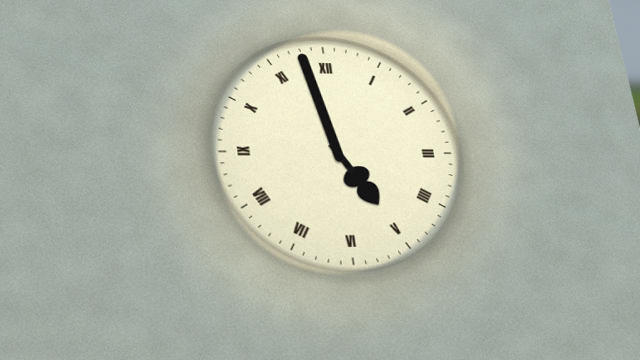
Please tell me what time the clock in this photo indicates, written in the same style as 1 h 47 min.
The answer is 4 h 58 min
